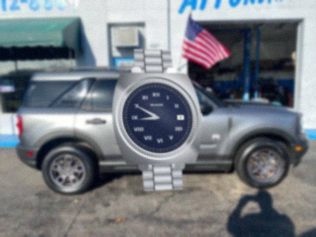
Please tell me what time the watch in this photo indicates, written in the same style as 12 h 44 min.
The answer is 8 h 50 min
